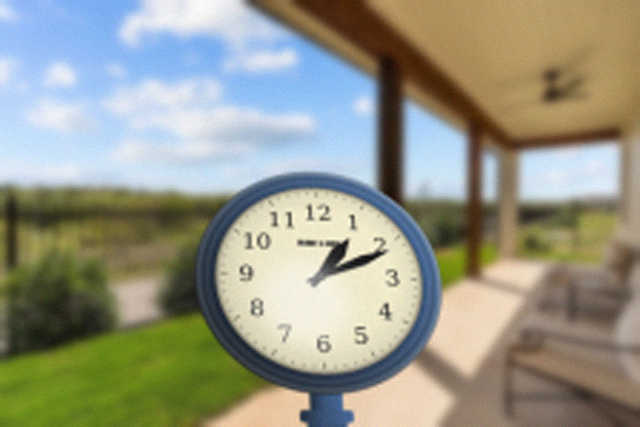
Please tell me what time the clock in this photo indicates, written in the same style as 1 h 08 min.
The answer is 1 h 11 min
